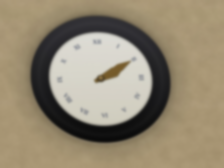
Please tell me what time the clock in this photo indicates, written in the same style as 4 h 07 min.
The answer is 2 h 10 min
